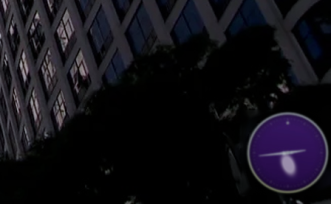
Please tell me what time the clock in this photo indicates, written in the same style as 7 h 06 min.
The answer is 2 h 44 min
